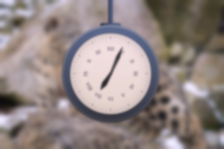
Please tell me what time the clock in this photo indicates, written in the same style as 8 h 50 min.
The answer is 7 h 04 min
